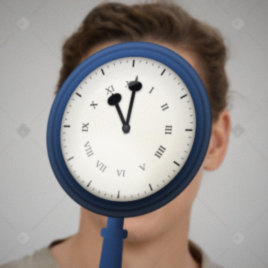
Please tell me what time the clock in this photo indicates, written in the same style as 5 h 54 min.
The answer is 11 h 01 min
